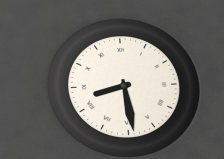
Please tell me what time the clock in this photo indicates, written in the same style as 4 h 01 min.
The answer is 8 h 29 min
